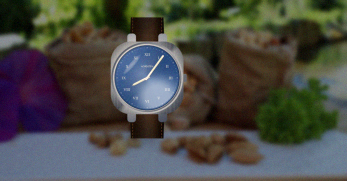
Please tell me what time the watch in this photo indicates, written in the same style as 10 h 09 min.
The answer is 8 h 06 min
